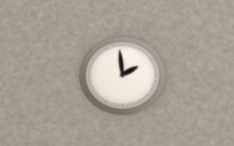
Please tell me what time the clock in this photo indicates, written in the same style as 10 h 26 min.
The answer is 1 h 59 min
